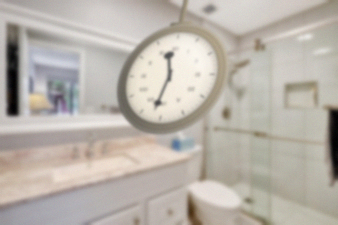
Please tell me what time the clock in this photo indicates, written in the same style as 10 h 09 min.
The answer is 11 h 32 min
